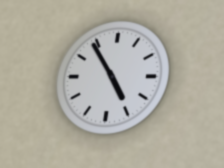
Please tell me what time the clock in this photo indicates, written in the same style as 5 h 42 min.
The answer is 4 h 54 min
